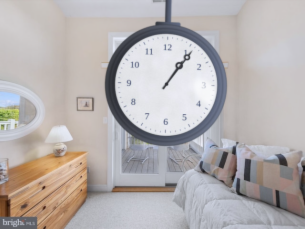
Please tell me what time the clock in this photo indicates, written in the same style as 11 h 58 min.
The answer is 1 h 06 min
